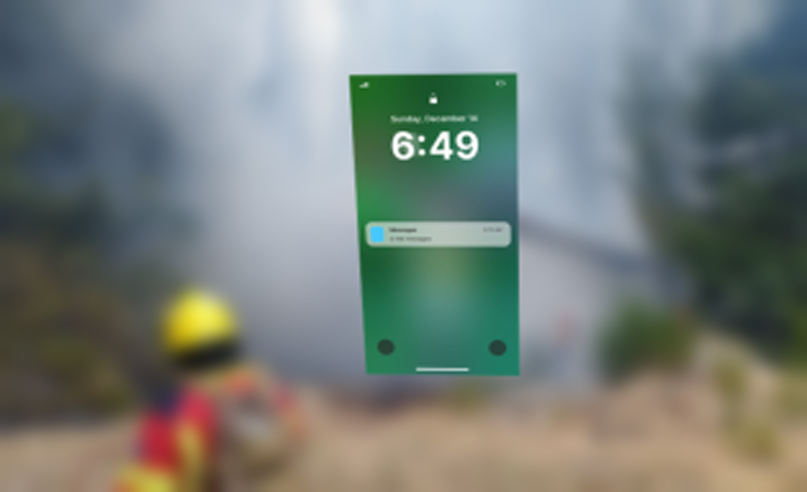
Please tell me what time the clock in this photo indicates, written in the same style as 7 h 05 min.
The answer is 6 h 49 min
